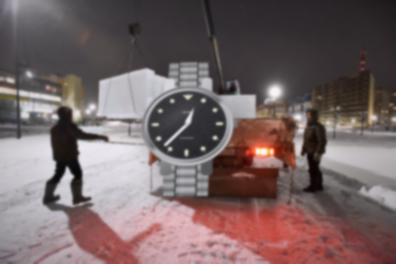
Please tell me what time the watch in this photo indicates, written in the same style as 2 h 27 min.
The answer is 12 h 37 min
